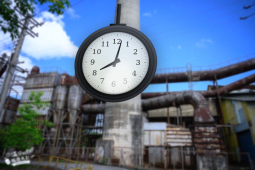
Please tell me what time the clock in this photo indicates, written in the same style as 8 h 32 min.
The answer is 8 h 02 min
